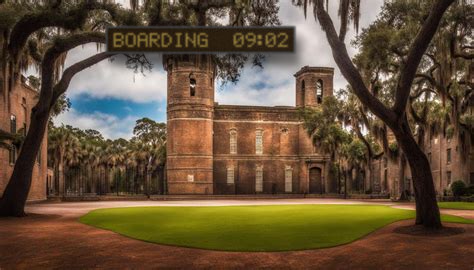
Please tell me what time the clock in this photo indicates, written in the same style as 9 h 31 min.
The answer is 9 h 02 min
